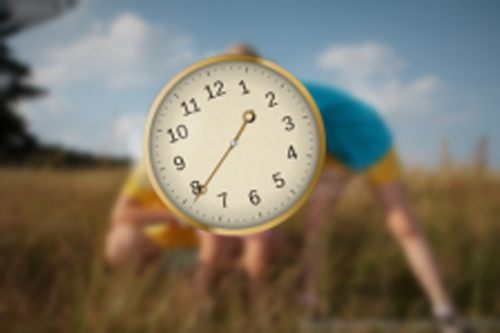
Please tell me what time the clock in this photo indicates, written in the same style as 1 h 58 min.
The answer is 1 h 39 min
